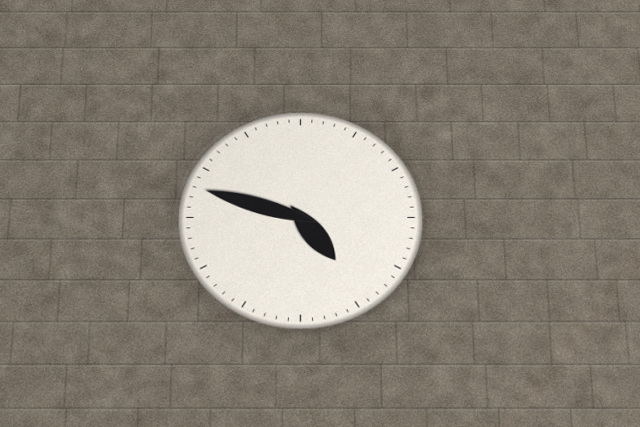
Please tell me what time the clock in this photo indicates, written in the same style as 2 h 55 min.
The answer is 4 h 48 min
